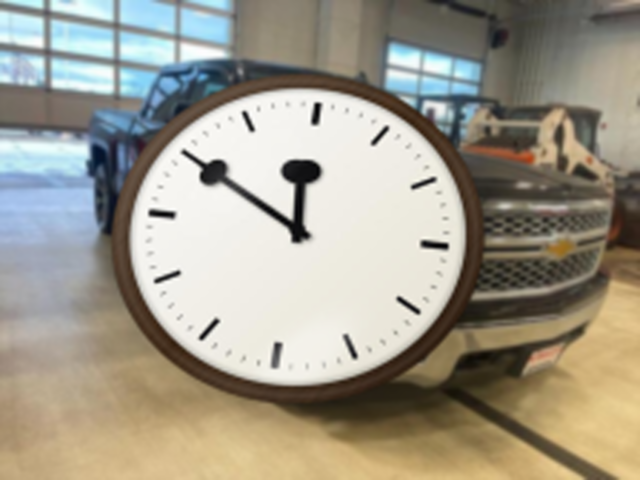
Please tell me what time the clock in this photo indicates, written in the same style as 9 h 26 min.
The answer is 11 h 50 min
